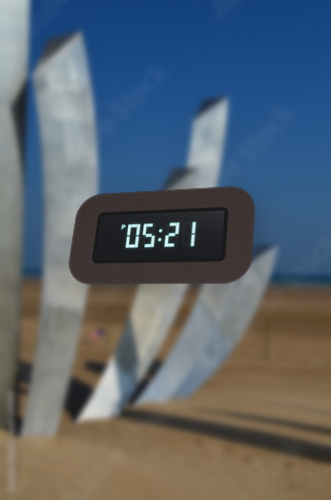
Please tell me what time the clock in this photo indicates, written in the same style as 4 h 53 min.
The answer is 5 h 21 min
